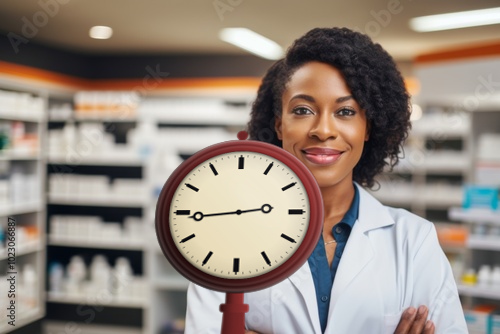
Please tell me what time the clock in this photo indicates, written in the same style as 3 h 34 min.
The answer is 2 h 44 min
